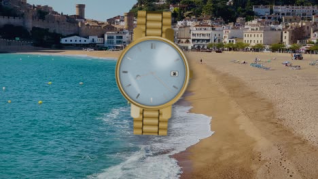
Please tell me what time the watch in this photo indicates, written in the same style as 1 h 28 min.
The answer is 8 h 22 min
